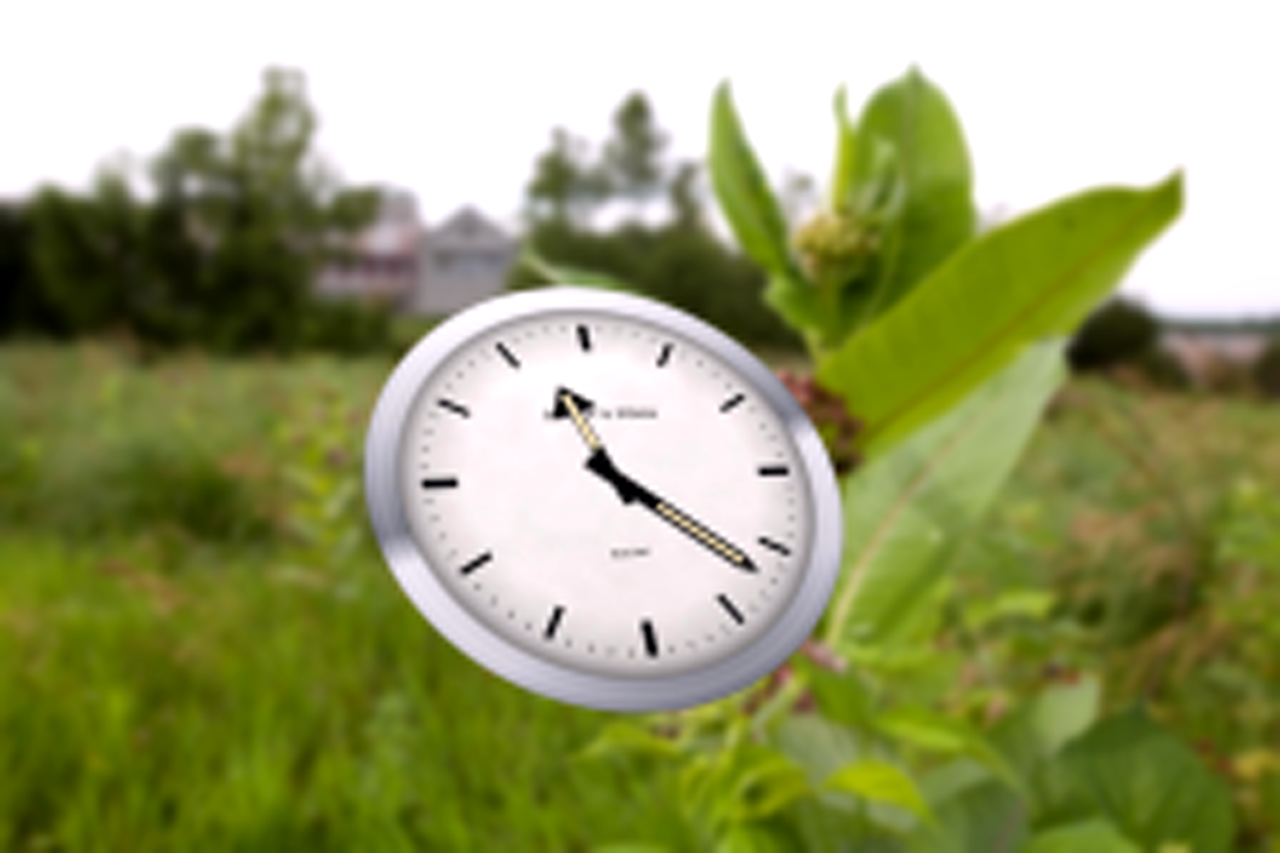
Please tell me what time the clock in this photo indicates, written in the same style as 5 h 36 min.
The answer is 11 h 22 min
